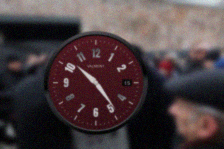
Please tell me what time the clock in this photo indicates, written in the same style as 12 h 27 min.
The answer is 10 h 24 min
